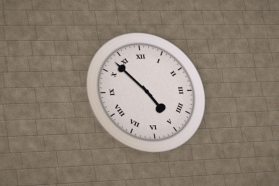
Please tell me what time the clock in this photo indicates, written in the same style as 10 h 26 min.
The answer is 4 h 53 min
